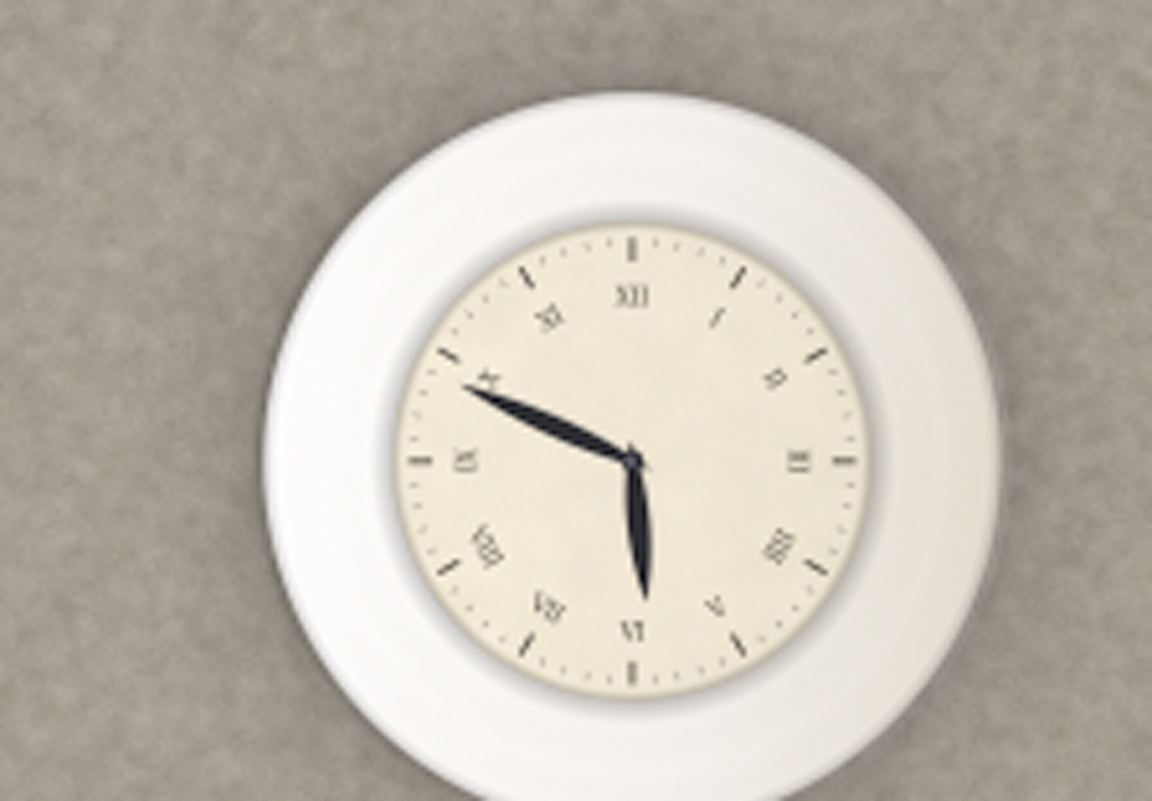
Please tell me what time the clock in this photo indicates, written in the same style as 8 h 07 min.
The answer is 5 h 49 min
